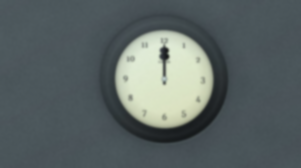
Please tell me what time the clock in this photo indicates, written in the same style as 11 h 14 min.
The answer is 12 h 00 min
